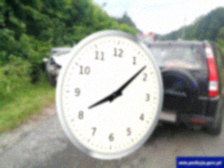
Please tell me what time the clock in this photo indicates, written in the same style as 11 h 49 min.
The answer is 8 h 08 min
